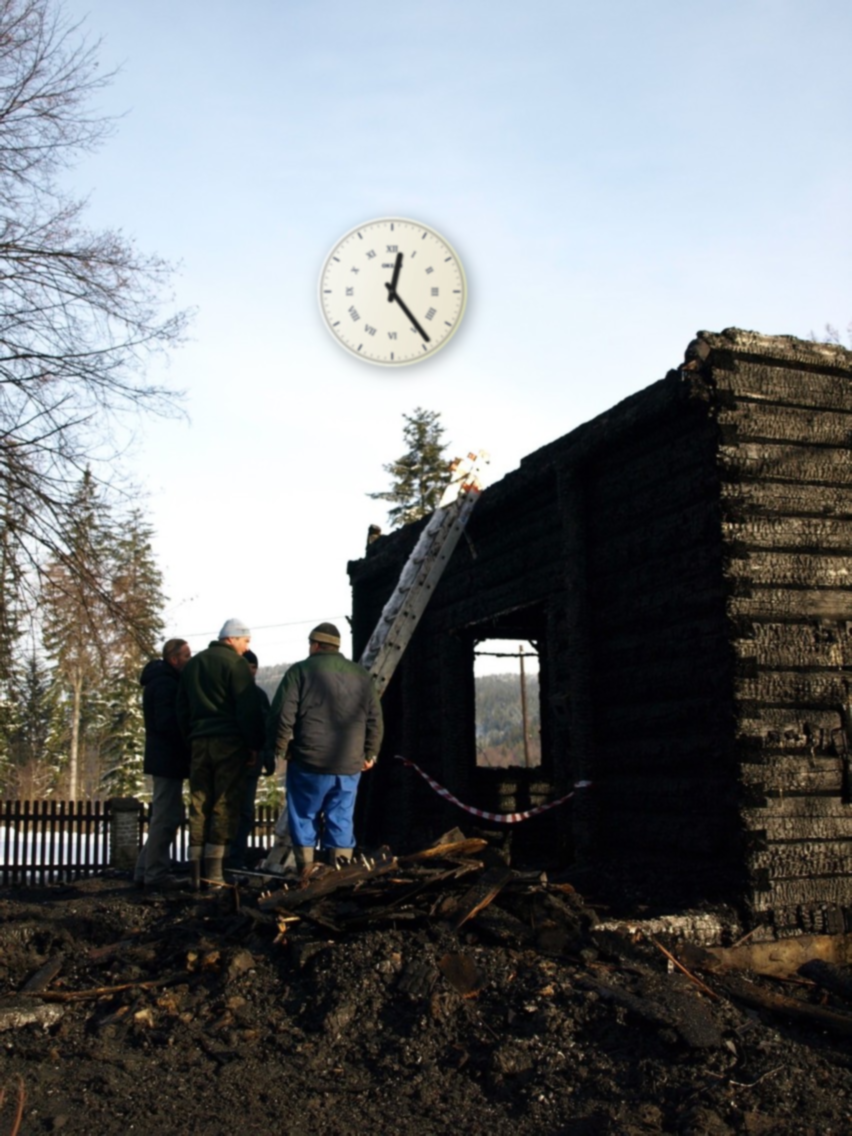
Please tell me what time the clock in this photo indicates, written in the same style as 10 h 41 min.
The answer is 12 h 24 min
